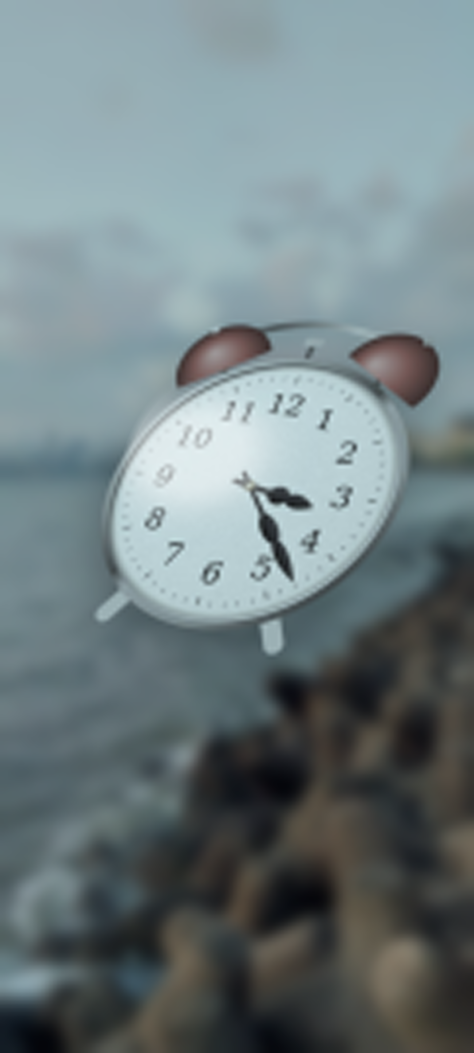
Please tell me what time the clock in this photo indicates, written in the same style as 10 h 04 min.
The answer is 3 h 23 min
